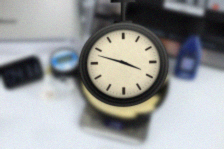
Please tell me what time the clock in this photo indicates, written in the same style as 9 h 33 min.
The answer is 3 h 48 min
